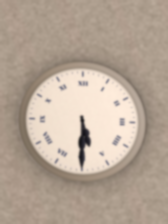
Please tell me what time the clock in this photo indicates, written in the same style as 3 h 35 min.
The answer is 5 h 30 min
